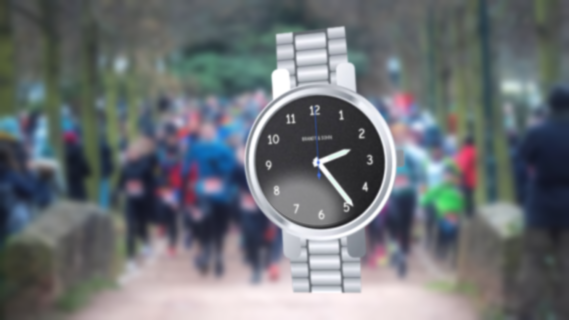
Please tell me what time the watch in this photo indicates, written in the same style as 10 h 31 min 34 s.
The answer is 2 h 24 min 00 s
